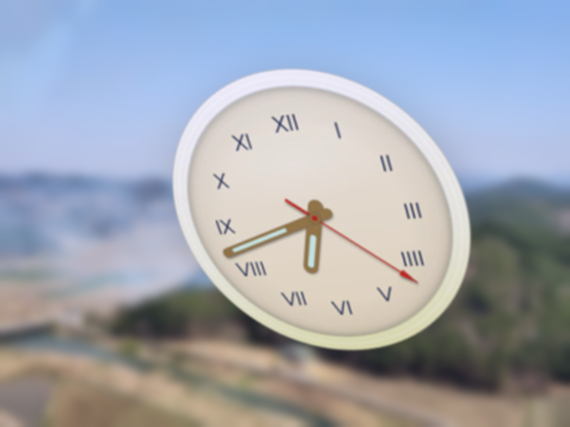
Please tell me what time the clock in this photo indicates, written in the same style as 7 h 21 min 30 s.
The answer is 6 h 42 min 22 s
